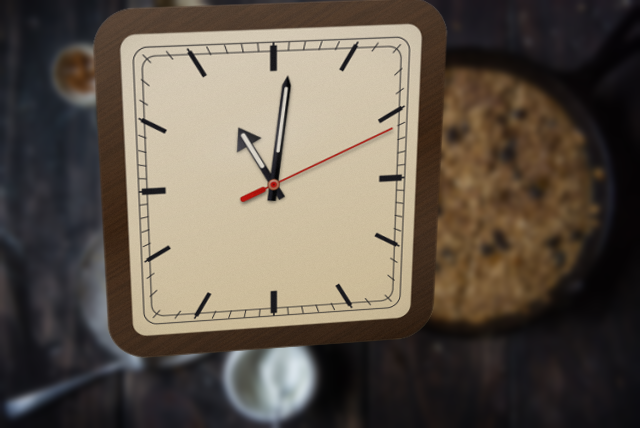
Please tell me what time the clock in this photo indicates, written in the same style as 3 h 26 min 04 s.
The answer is 11 h 01 min 11 s
